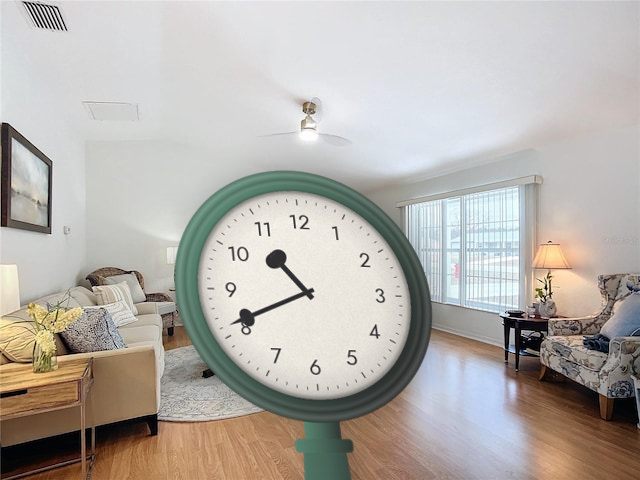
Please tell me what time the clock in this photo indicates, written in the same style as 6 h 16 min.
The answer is 10 h 41 min
